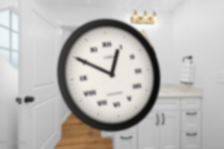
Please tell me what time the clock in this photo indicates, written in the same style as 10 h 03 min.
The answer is 12 h 50 min
